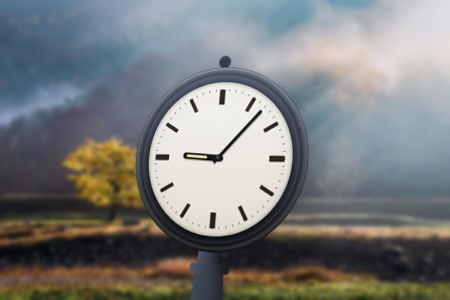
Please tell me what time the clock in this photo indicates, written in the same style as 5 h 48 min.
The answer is 9 h 07 min
